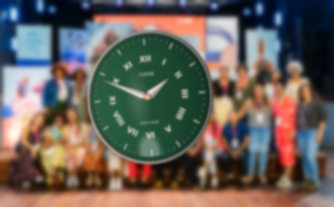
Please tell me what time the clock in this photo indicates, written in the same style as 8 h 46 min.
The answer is 1 h 49 min
